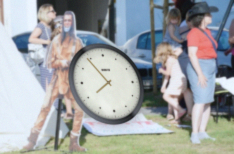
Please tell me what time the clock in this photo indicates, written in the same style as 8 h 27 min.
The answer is 7 h 54 min
